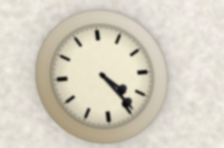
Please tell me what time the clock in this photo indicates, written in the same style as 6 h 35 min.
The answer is 4 h 24 min
